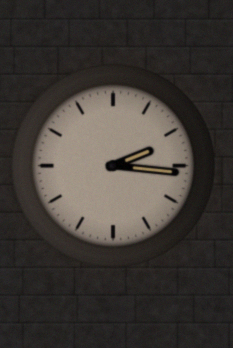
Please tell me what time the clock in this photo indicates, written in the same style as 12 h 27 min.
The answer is 2 h 16 min
